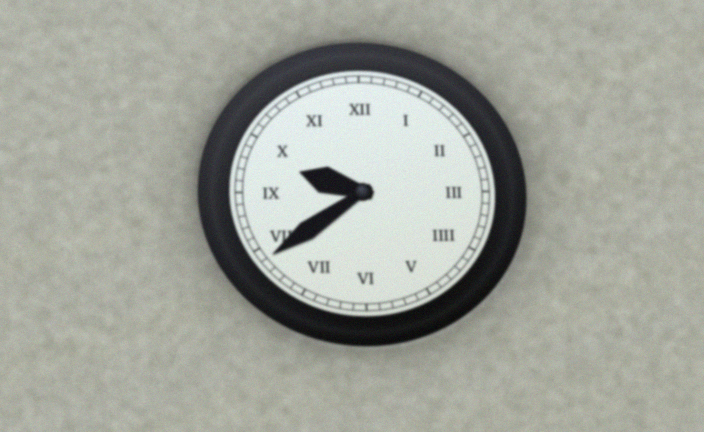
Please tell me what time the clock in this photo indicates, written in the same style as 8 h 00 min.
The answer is 9 h 39 min
